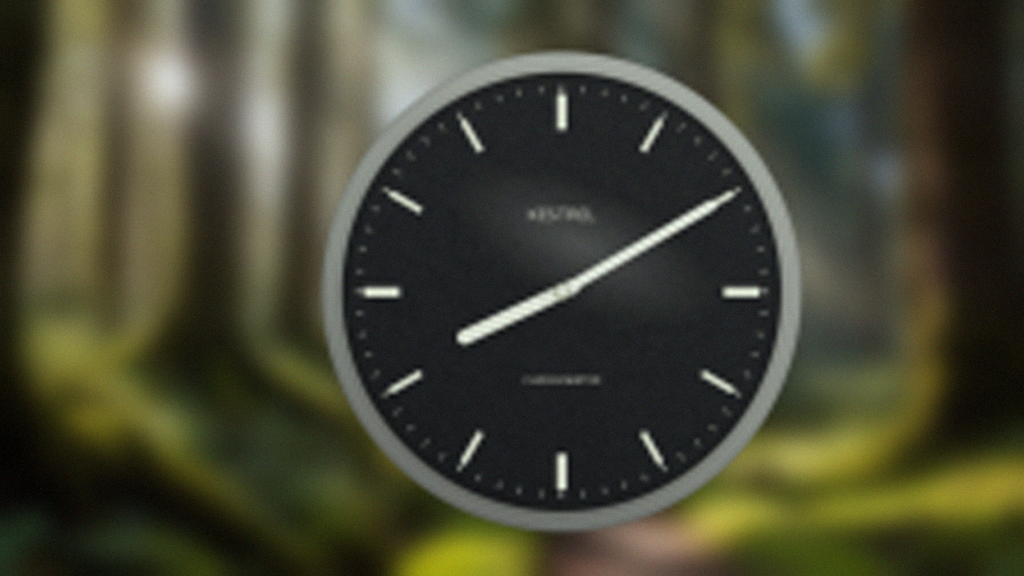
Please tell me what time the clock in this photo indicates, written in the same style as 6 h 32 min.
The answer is 8 h 10 min
